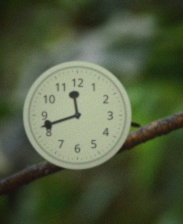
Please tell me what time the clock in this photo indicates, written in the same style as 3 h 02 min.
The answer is 11 h 42 min
